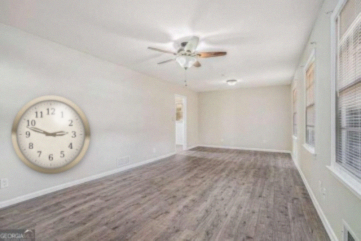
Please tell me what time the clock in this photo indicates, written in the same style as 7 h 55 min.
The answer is 2 h 48 min
